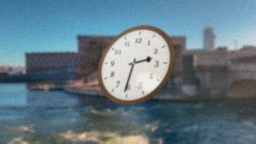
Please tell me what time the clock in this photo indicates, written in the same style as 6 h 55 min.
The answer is 2 h 31 min
